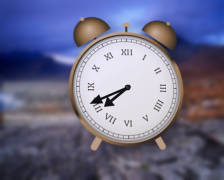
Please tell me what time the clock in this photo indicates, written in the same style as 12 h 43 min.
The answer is 7 h 41 min
